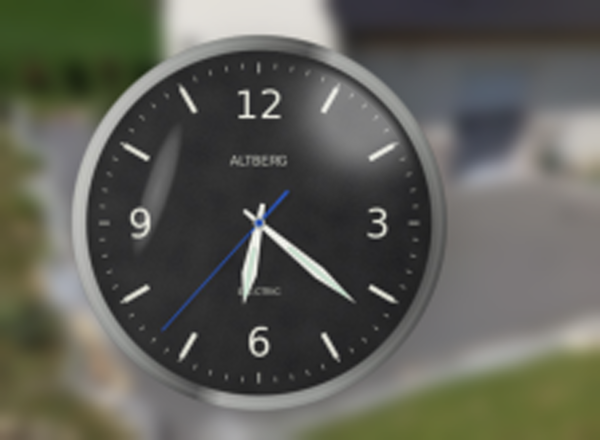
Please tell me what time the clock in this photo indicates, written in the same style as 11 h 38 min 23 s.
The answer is 6 h 21 min 37 s
